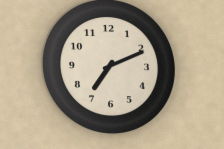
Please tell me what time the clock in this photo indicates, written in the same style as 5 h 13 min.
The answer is 7 h 11 min
